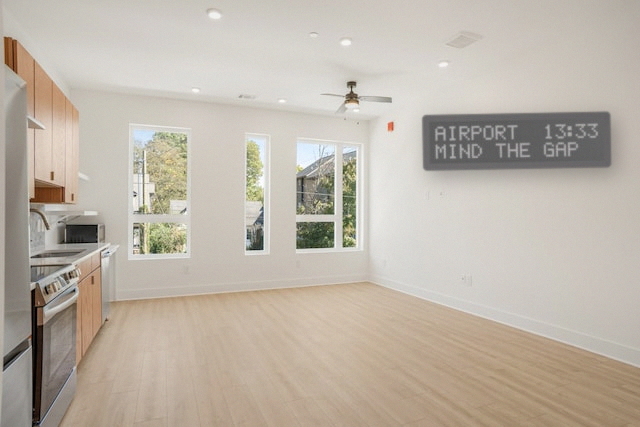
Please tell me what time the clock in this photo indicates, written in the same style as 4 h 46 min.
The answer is 13 h 33 min
